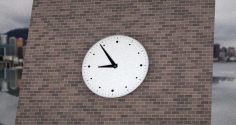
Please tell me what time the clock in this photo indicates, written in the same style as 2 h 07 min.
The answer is 8 h 54 min
